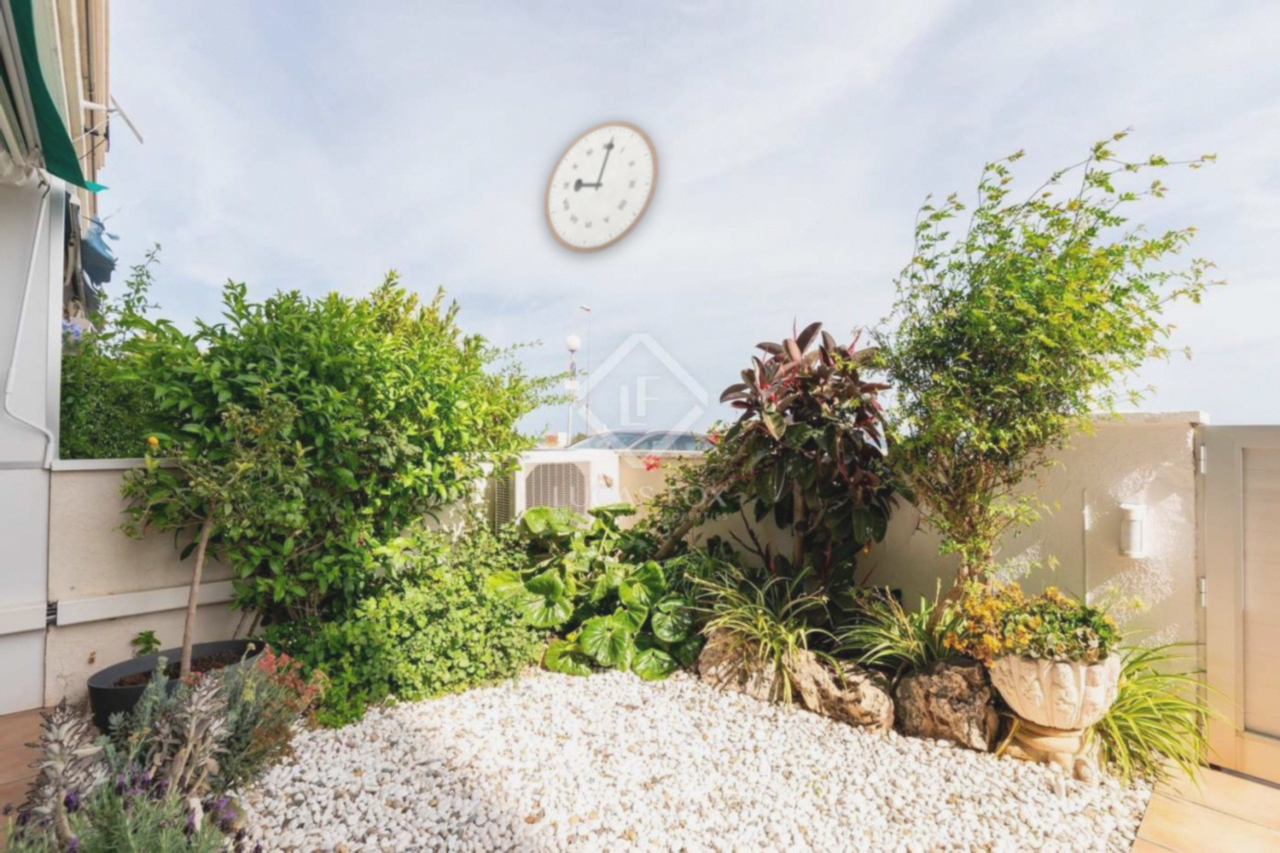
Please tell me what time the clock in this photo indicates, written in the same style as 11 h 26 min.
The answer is 9 h 01 min
